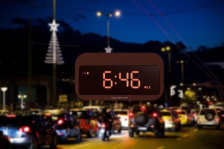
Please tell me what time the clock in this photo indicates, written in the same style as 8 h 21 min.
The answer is 6 h 46 min
